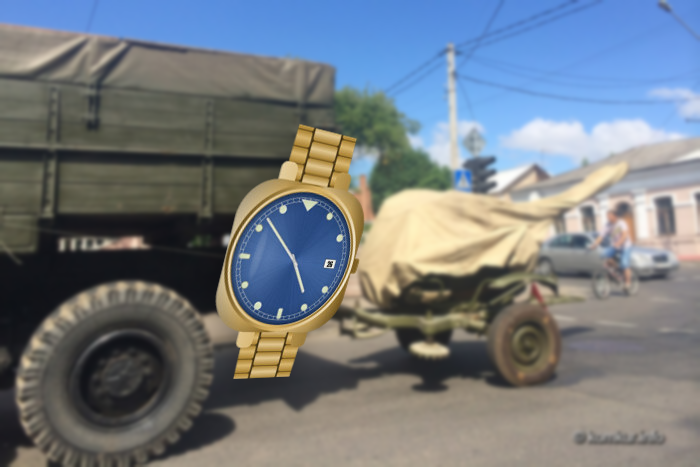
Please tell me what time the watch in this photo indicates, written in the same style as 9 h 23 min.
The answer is 4 h 52 min
